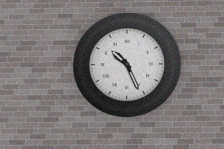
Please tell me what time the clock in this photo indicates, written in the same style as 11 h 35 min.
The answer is 10 h 26 min
